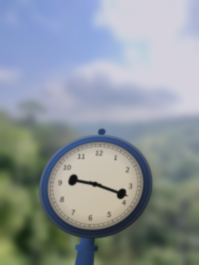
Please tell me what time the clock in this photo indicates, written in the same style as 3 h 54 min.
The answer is 9 h 18 min
